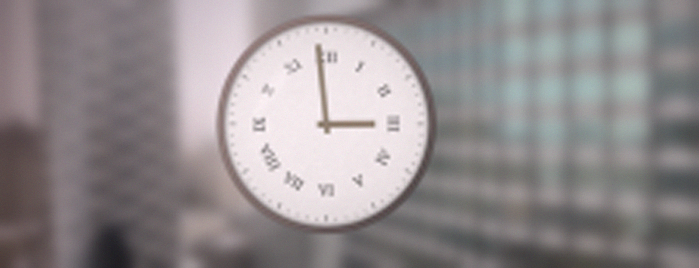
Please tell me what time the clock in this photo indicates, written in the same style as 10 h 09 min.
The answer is 2 h 59 min
